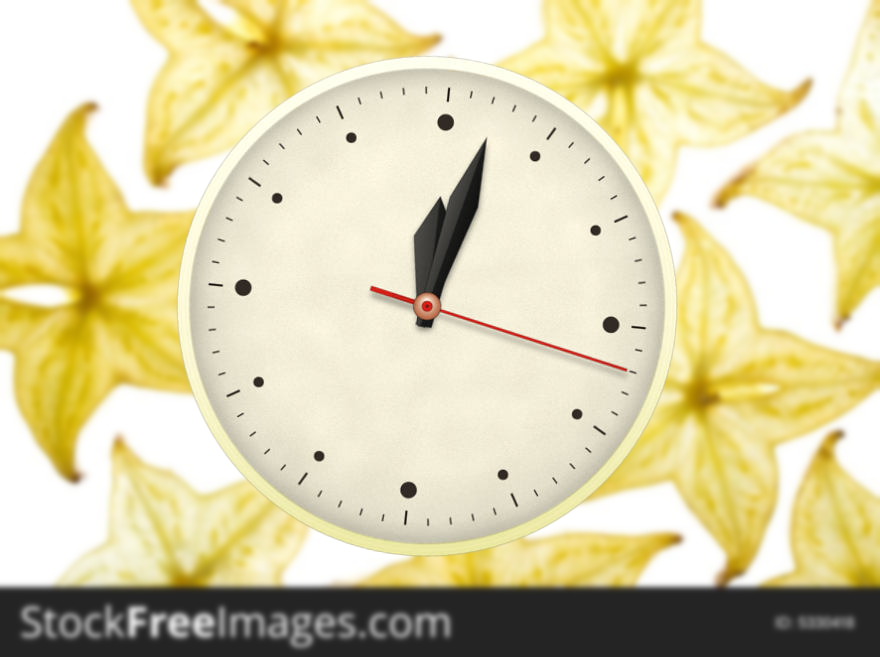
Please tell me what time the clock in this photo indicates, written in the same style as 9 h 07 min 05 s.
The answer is 12 h 02 min 17 s
